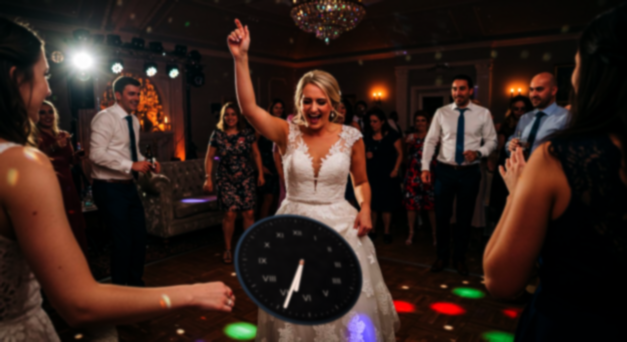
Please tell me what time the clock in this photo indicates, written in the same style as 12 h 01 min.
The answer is 6 h 34 min
